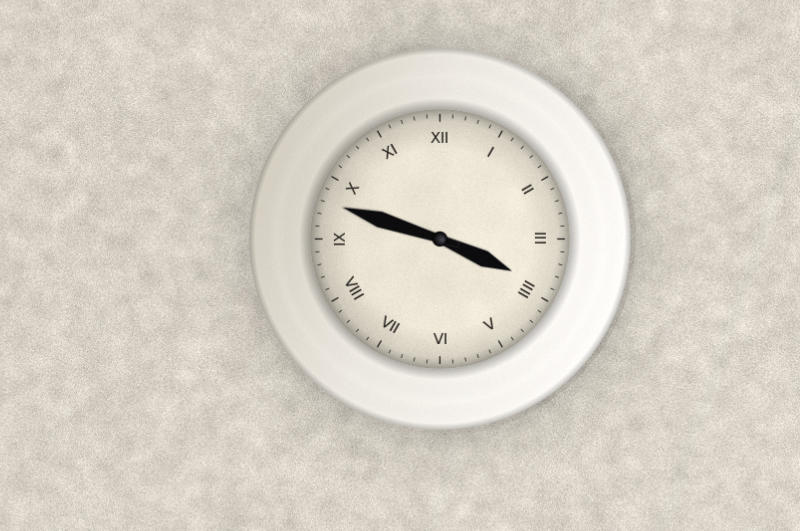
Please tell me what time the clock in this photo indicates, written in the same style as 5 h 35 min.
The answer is 3 h 48 min
